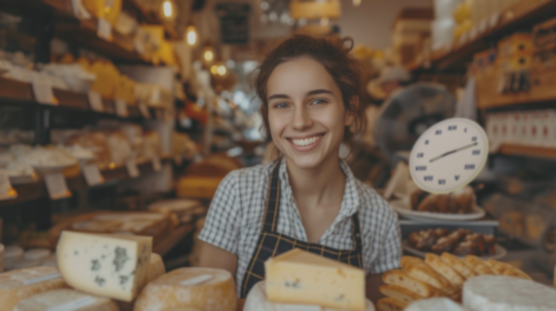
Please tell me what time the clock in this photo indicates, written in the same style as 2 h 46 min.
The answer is 8 h 12 min
